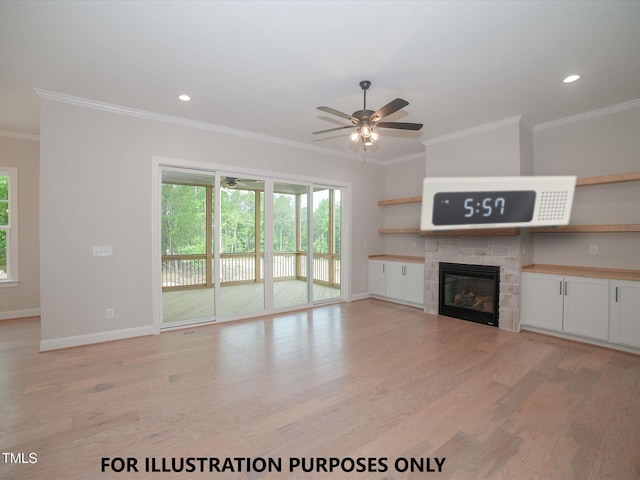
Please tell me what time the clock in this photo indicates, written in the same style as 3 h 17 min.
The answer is 5 h 57 min
